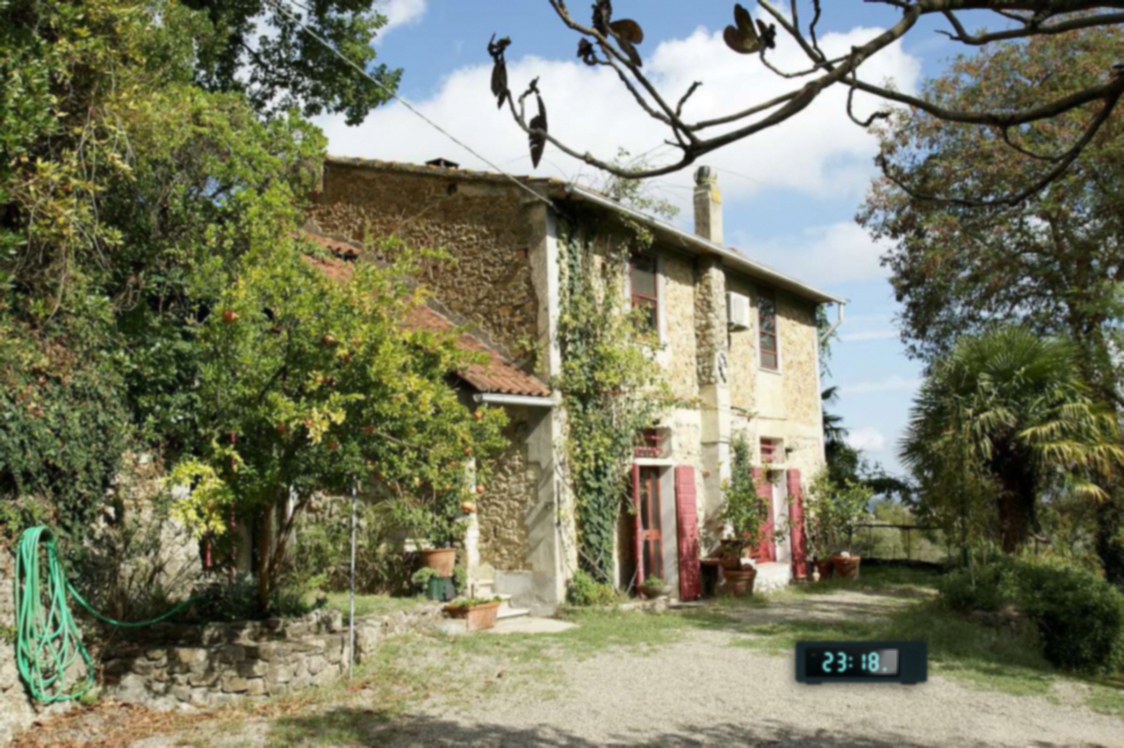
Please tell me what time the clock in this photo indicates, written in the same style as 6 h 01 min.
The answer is 23 h 18 min
